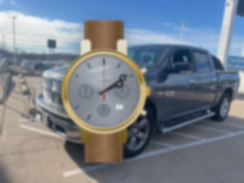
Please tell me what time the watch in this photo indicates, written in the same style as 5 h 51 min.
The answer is 2 h 09 min
